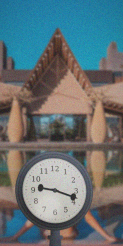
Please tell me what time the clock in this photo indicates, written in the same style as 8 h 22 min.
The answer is 9 h 18 min
